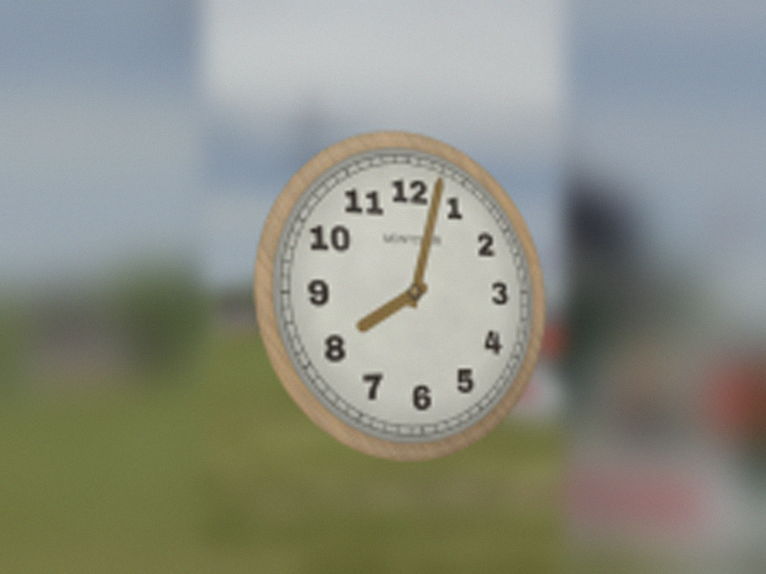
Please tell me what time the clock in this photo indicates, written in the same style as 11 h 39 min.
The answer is 8 h 03 min
